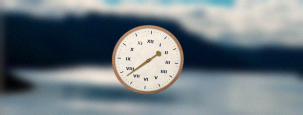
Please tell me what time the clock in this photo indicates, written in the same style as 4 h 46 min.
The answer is 1 h 38 min
